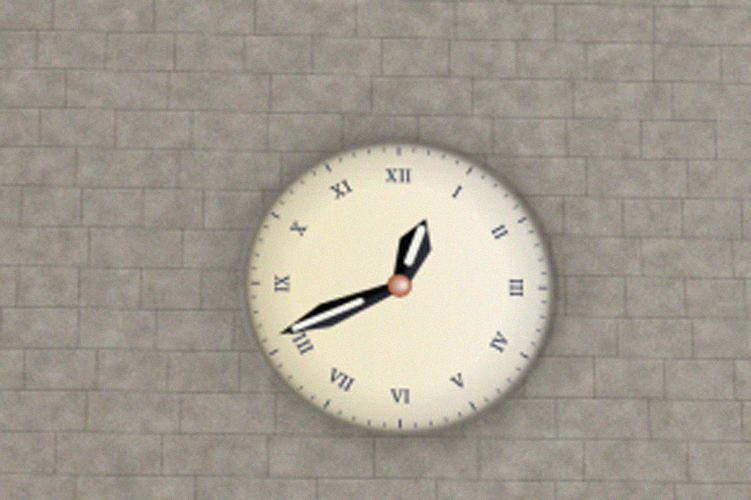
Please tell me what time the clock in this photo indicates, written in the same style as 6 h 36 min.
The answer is 12 h 41 min
